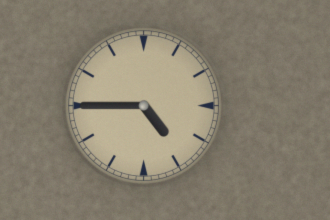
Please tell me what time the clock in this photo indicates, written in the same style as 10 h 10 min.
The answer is 4 h 45 min
